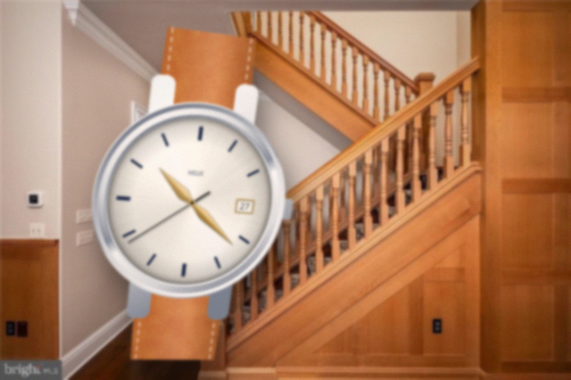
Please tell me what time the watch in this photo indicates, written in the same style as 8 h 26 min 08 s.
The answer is 10 h 21 min 39 s
